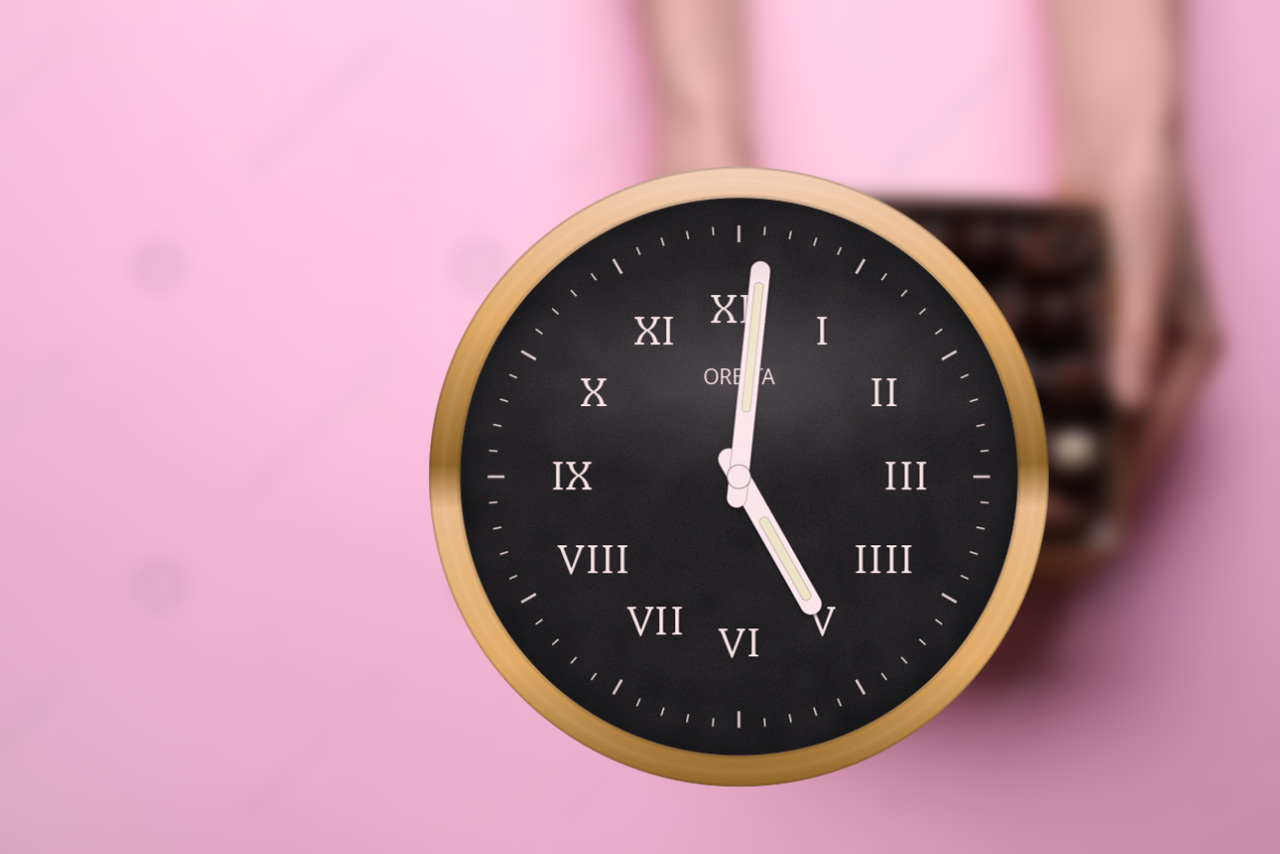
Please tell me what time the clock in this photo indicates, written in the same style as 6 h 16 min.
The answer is 5 h 01 min
